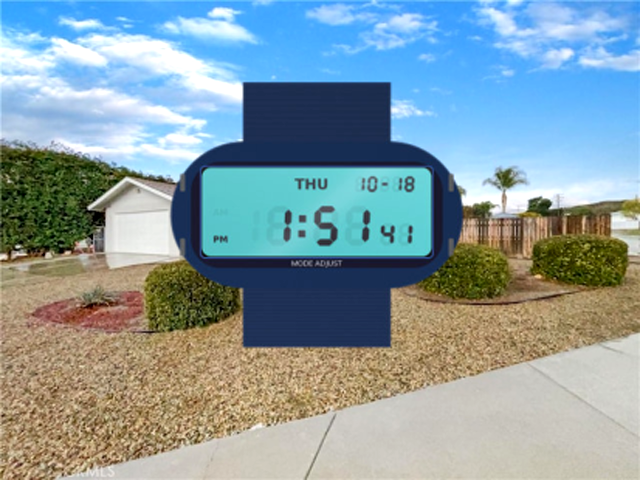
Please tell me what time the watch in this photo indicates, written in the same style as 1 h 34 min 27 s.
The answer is 1 h 51 min 41 s
